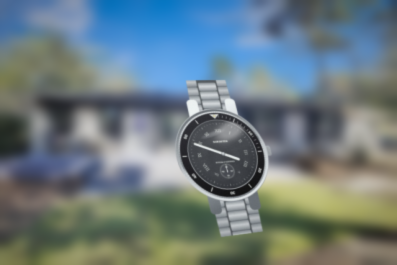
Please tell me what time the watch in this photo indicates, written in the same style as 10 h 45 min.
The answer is 3 h 49 min
